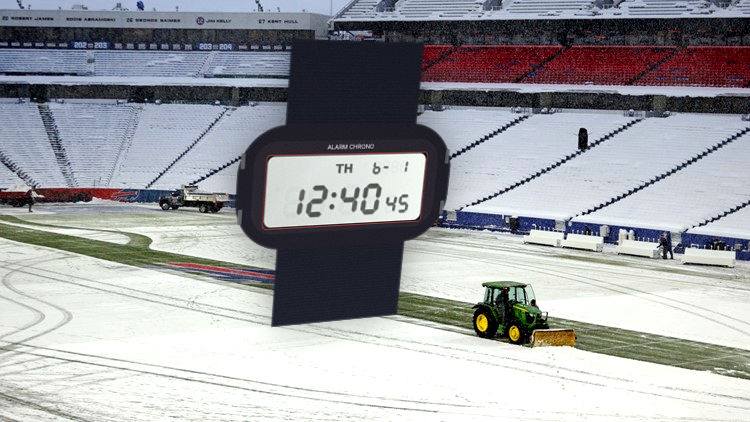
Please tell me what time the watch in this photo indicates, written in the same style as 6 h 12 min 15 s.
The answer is 12 h 40 min 45 s
